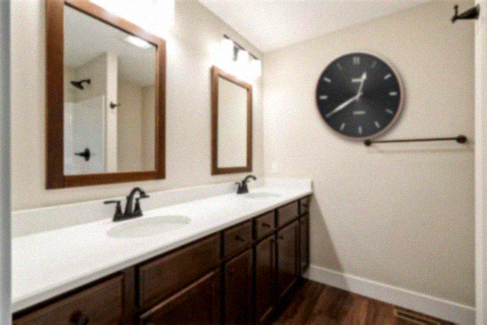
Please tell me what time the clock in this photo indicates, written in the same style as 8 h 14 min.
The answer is 12 h 40 min
